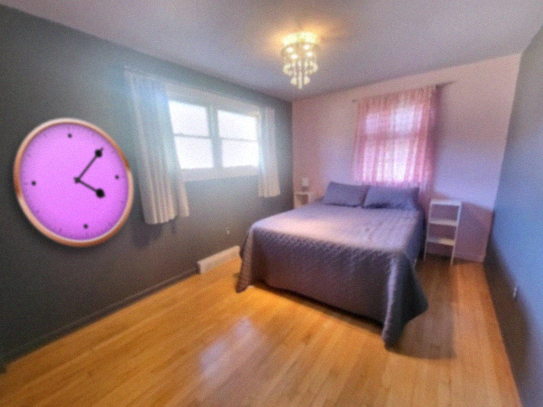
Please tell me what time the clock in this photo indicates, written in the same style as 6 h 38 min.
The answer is 4 h 08 min
